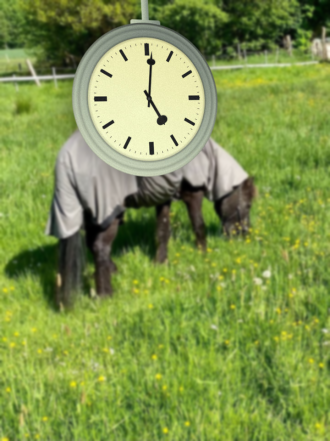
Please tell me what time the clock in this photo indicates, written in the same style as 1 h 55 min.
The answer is 5 h 01 min
